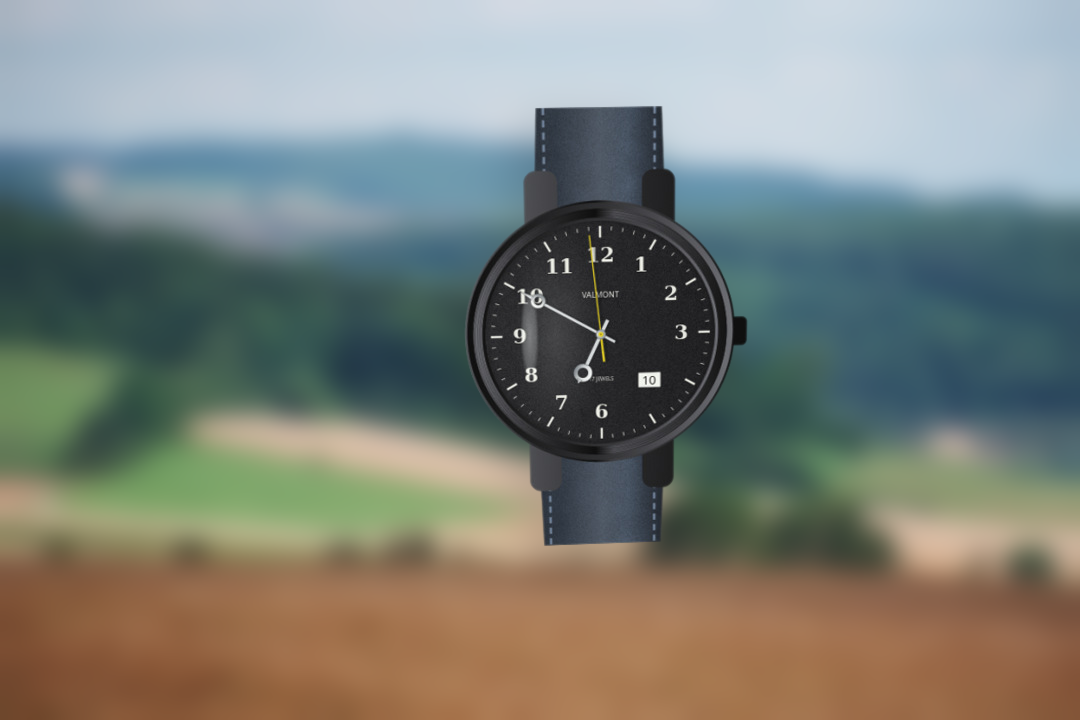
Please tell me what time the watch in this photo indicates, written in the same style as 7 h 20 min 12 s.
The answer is 6 h 49 min 59 s
